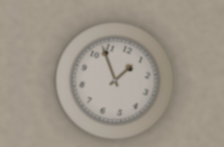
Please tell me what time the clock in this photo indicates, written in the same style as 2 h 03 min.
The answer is 12 h 53 min
